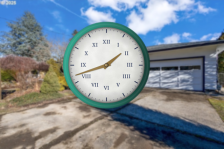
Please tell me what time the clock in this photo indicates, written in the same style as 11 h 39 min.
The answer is 1 h 42 min
